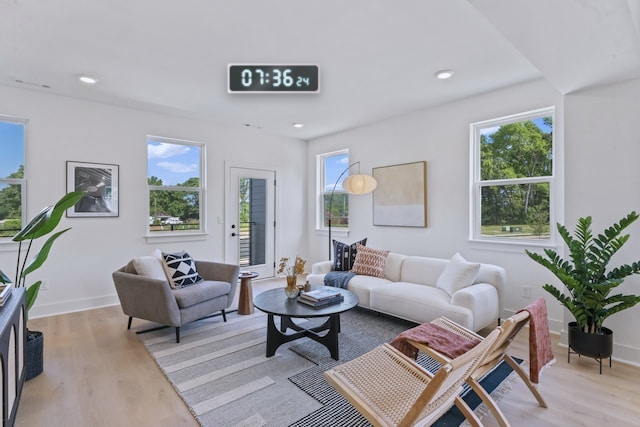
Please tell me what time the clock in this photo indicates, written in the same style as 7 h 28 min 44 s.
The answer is 7 h 36 min 24 s
